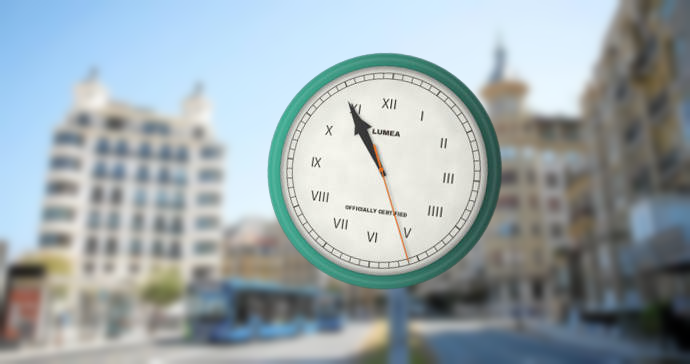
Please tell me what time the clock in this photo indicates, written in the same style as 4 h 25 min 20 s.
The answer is 10 h 54 min 26 s
